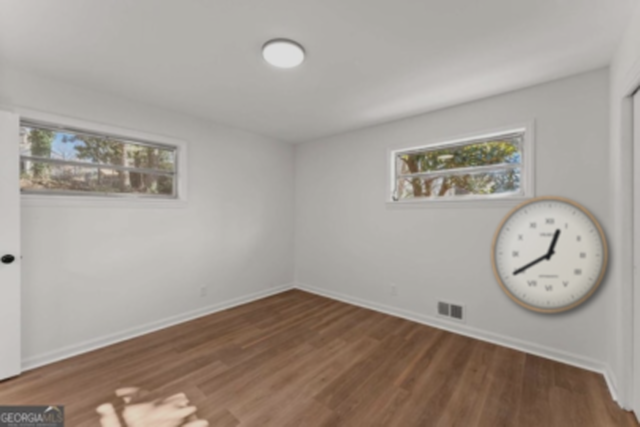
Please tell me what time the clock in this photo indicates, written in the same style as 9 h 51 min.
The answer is 12 h 40 min
